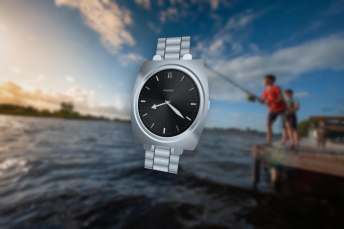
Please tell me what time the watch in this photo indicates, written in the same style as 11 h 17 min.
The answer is 8 h 21 min
